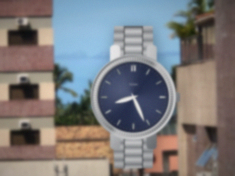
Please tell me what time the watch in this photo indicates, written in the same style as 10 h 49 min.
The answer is 8 h 26 min
